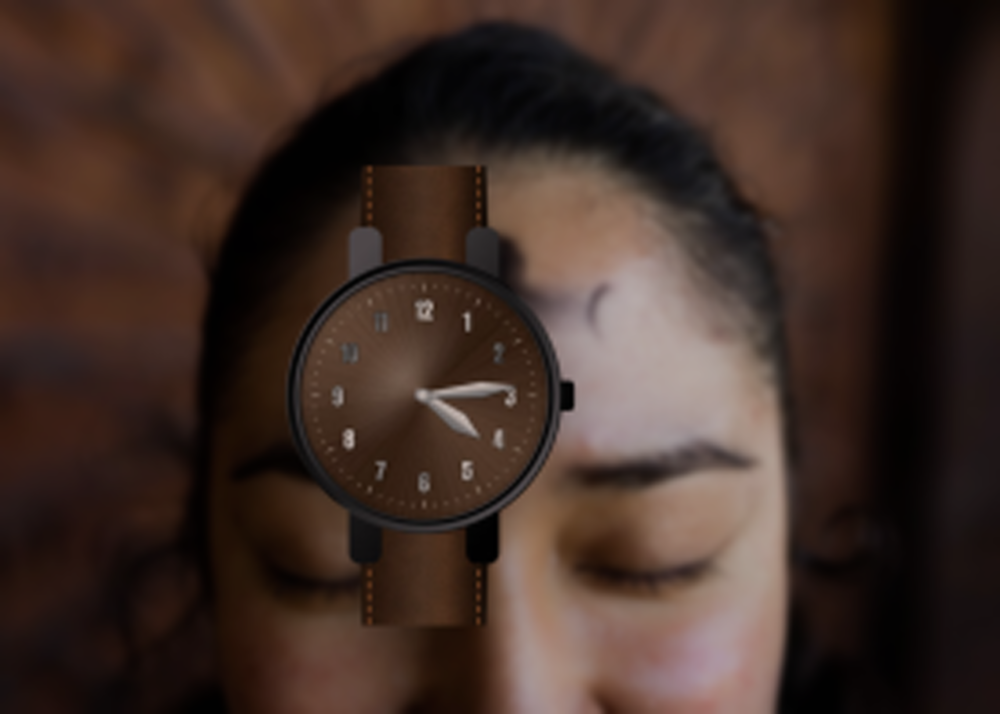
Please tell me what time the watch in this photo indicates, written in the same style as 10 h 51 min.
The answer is 4 h 14 min
